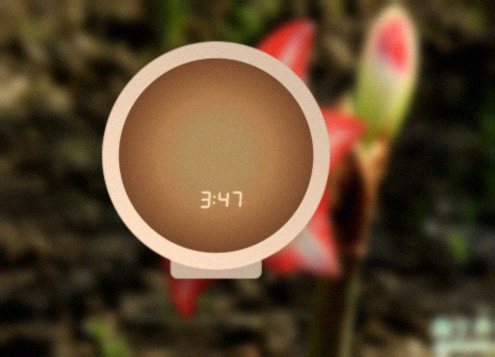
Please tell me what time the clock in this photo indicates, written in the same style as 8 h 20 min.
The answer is 3 h 47 min
